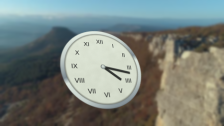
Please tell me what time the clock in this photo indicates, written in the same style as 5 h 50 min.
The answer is 4 h 17 min
